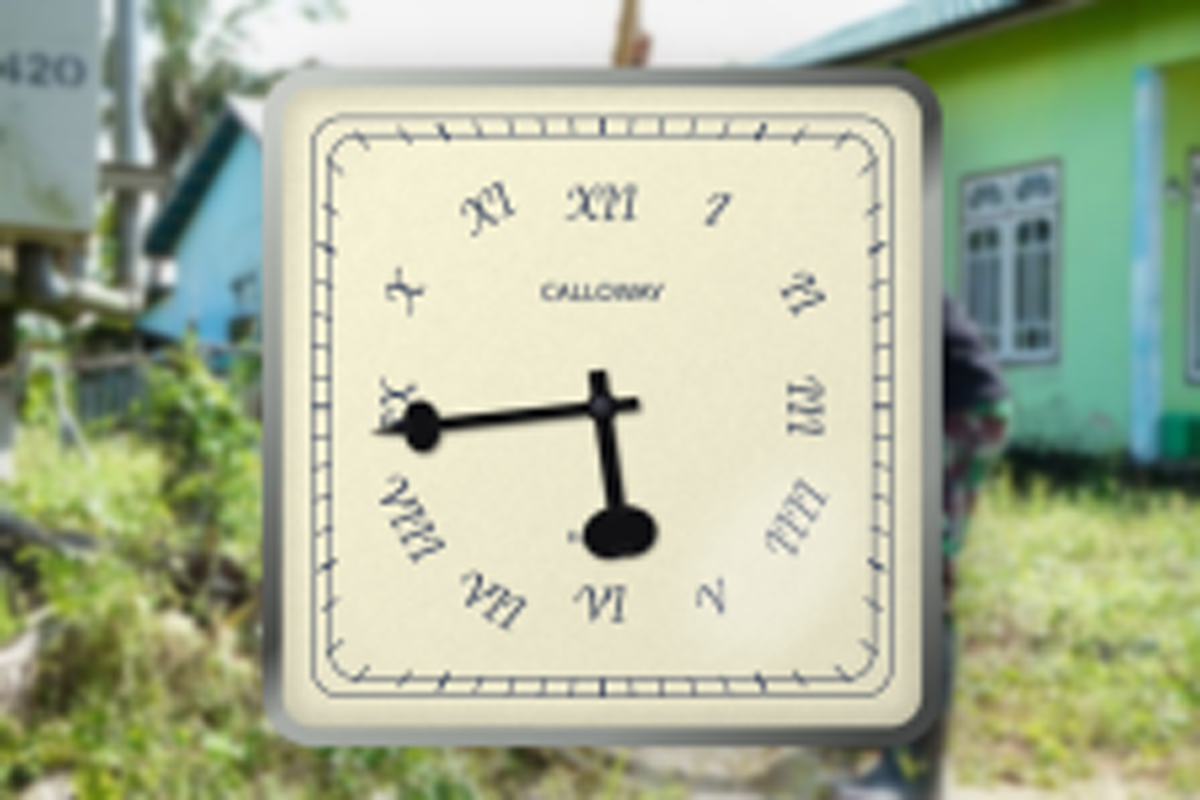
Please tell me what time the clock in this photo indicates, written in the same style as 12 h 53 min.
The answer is 5 h 44 min
